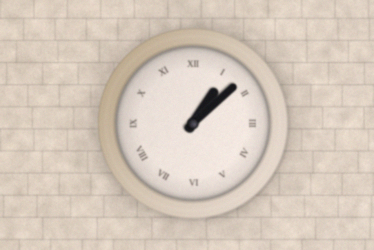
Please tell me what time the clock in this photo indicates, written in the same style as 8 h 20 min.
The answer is 1 h 08 min
